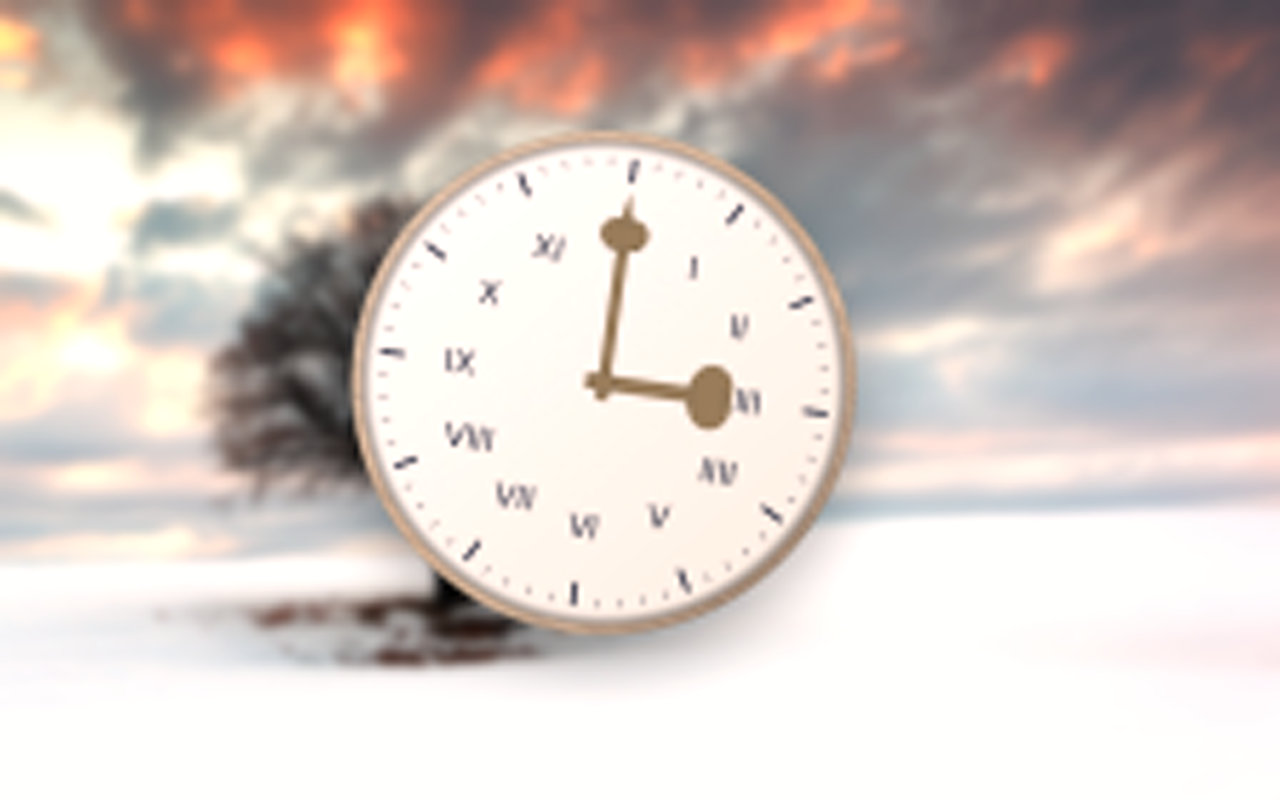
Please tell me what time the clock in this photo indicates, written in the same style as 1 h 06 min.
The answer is 3 h 00 min
